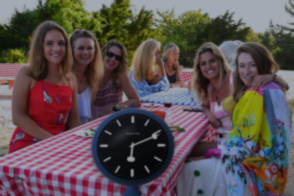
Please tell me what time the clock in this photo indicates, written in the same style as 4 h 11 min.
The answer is 6 h 11 min
